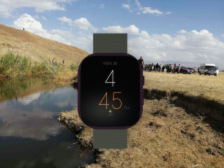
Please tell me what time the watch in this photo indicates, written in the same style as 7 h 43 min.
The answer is 4 h 45 min
